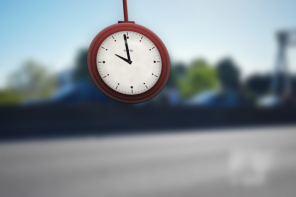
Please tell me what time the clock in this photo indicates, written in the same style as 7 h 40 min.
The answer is 9 h 59 min
